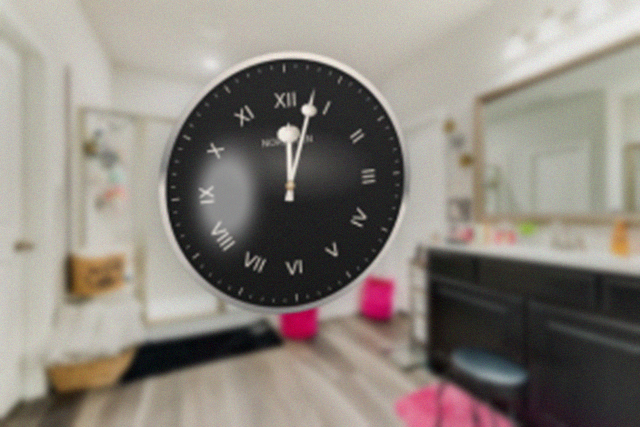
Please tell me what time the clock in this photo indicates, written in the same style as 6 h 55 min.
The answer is 12 h 03 min
